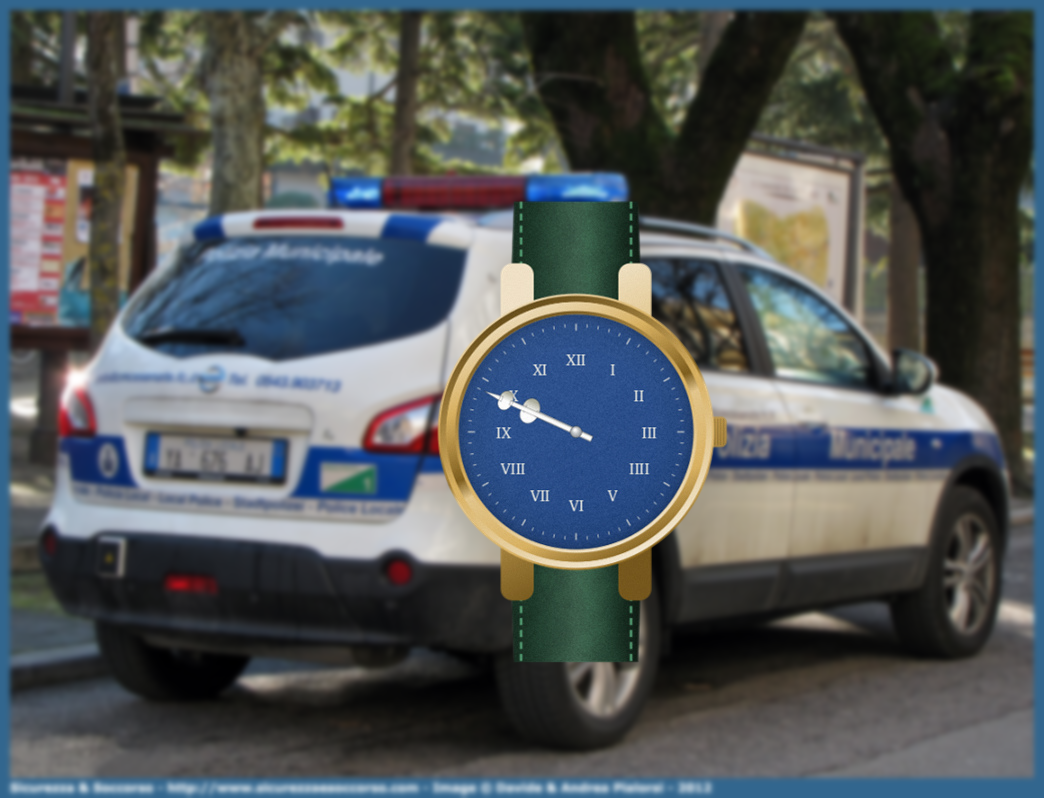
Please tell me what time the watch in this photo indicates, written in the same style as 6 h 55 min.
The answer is 9 h 49 min
